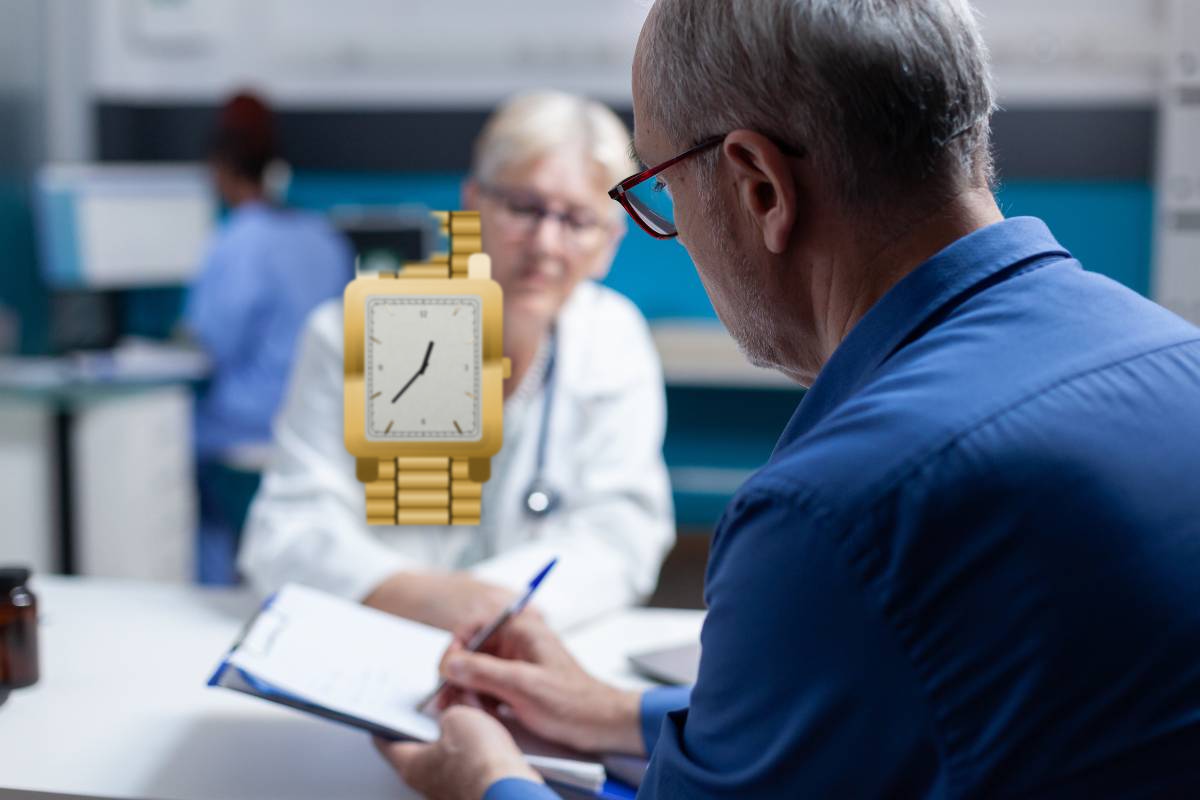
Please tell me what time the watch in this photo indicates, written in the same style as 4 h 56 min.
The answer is 12 h 37 min
